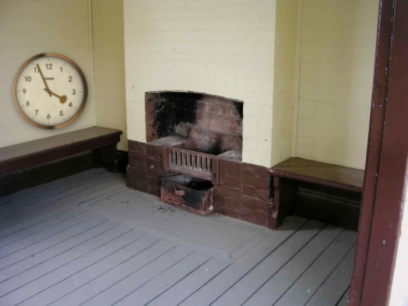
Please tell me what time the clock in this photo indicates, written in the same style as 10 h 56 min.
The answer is 3 h 56 min
